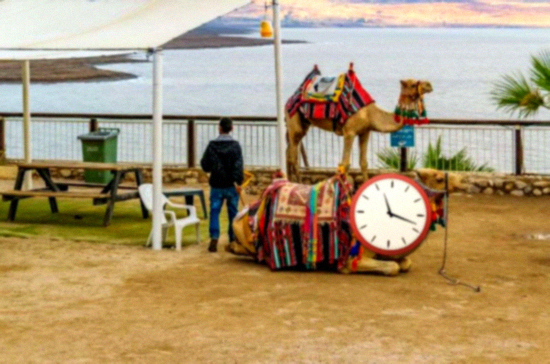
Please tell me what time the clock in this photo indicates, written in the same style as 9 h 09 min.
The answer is 11 h 18 min
